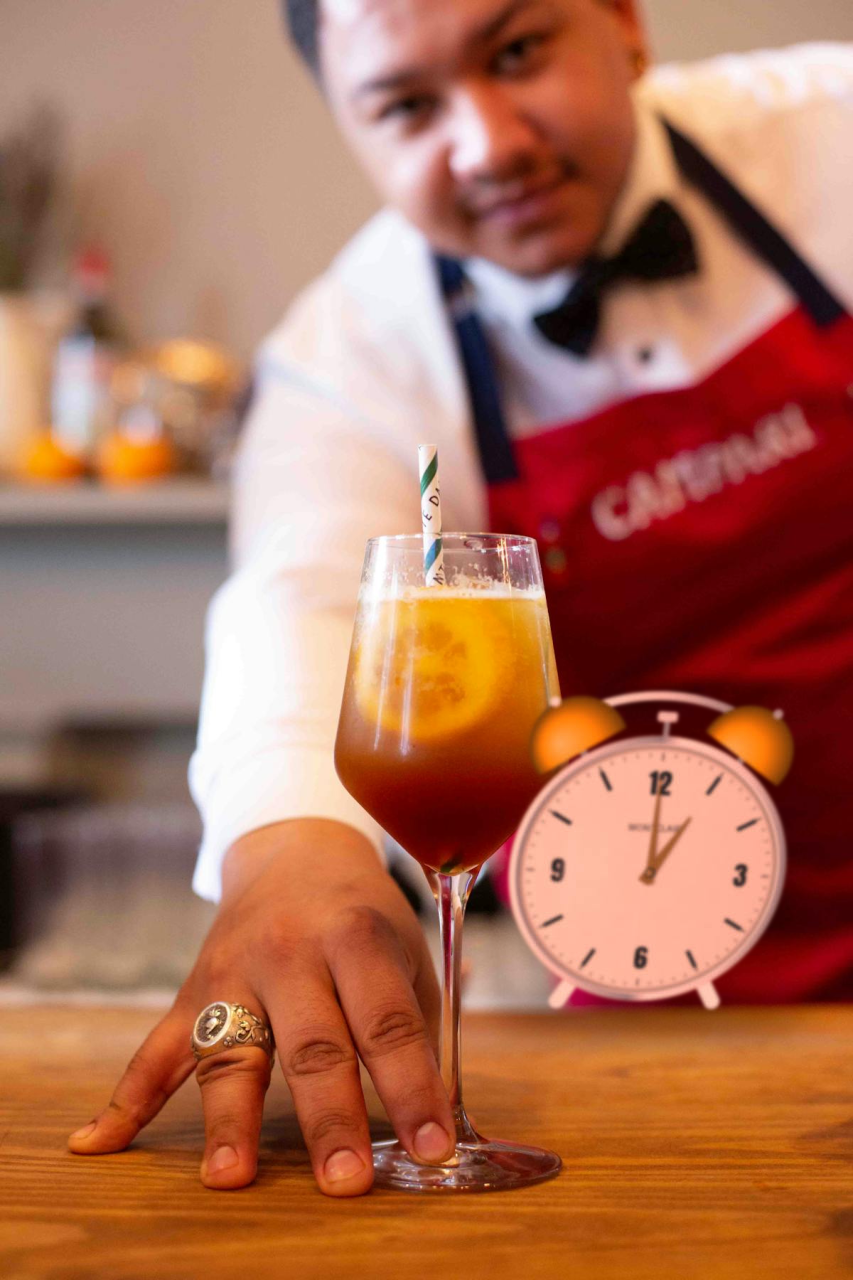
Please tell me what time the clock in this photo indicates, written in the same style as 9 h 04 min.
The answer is 1 h 00 min
